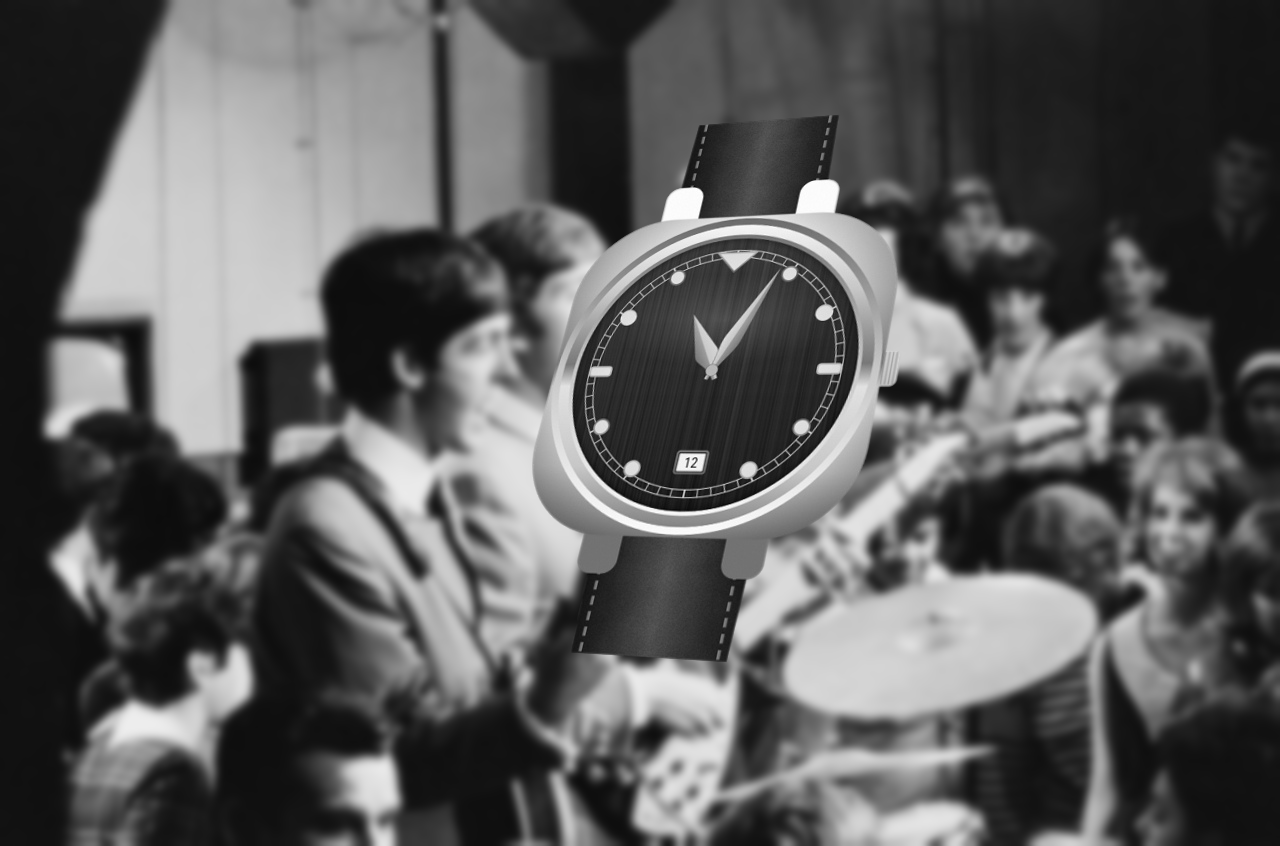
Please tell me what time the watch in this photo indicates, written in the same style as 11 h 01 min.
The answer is 11 h 04 min
